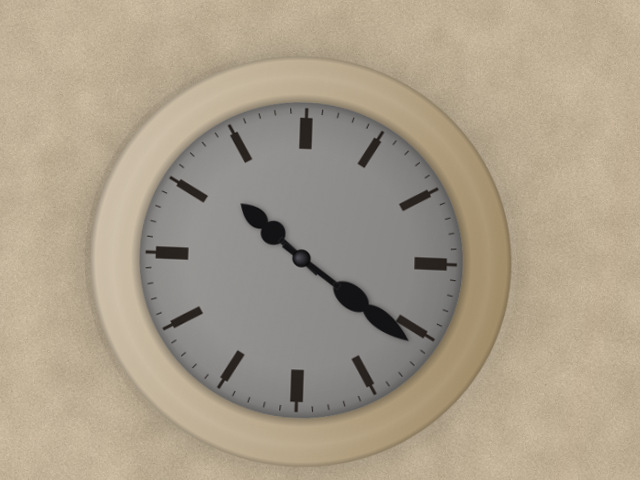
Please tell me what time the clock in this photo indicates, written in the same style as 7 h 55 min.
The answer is 10 h 21 min
